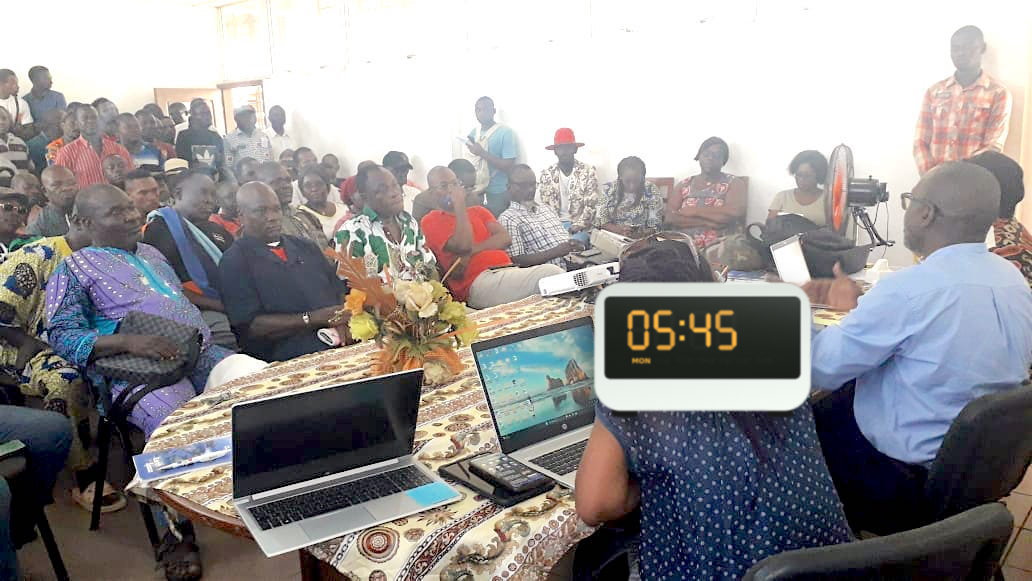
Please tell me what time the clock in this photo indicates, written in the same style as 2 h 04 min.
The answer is 5 h 45 min
